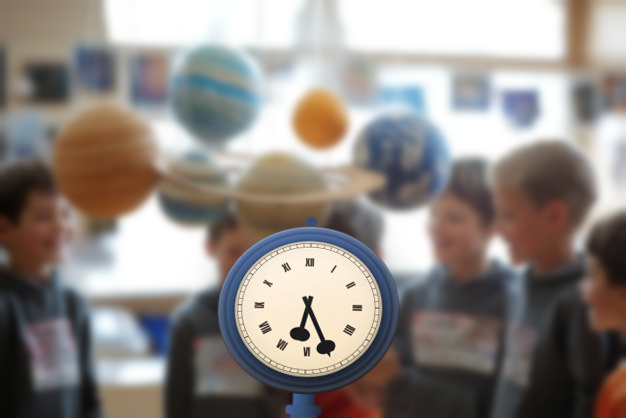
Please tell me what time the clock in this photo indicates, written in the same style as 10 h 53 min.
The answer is 6 h 26 min
